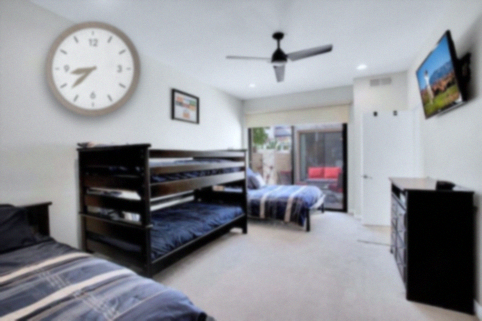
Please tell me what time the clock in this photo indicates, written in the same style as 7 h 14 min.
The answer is 8 h 38 min
